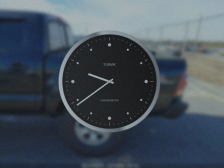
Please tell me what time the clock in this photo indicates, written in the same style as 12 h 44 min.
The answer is 9 h 39 min
